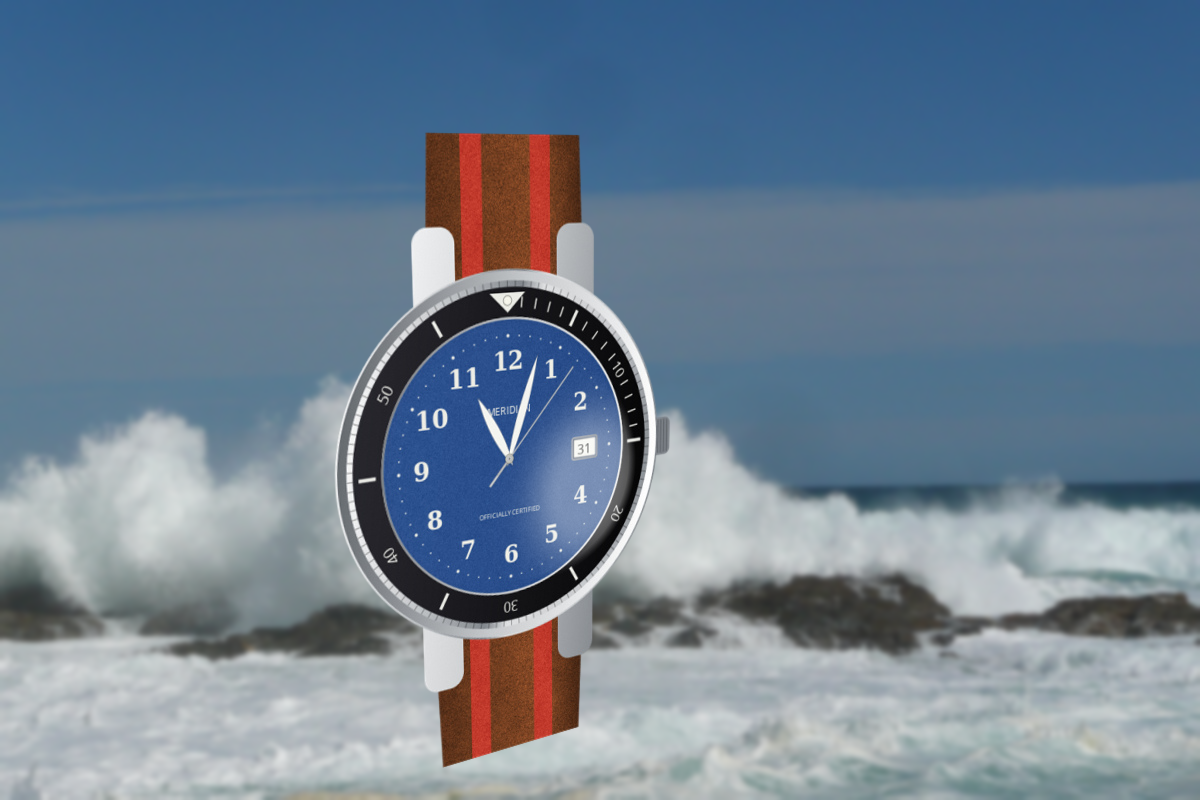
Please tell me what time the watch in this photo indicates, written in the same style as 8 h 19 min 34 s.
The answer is 11 h 03 min 07 s
